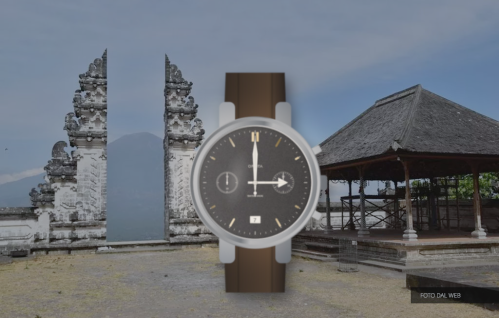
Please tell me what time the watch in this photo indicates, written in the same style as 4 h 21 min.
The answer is 3 h 00 min
